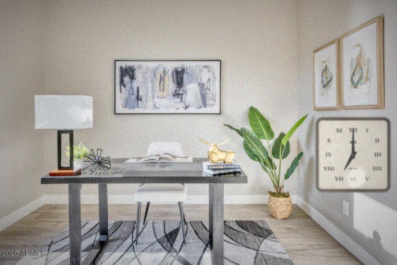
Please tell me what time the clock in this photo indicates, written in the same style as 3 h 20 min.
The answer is 7 h 00 min
